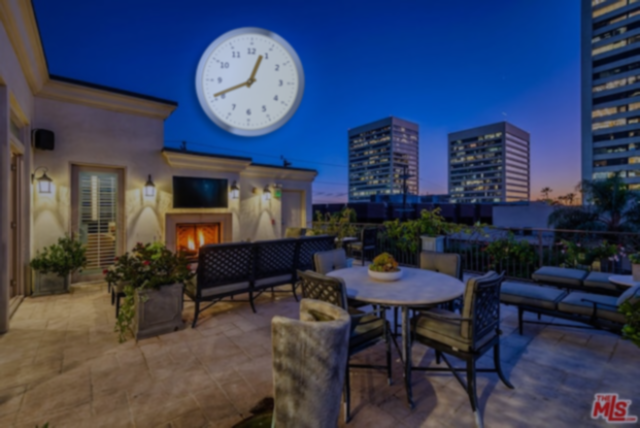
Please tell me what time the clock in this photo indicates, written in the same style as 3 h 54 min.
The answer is 12 h 41 min
